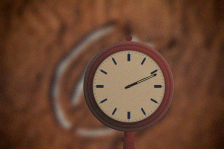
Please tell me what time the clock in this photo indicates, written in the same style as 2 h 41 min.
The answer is 2 h 11 min
